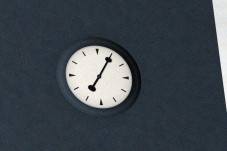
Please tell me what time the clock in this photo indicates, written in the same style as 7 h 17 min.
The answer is 7 h 05 min
